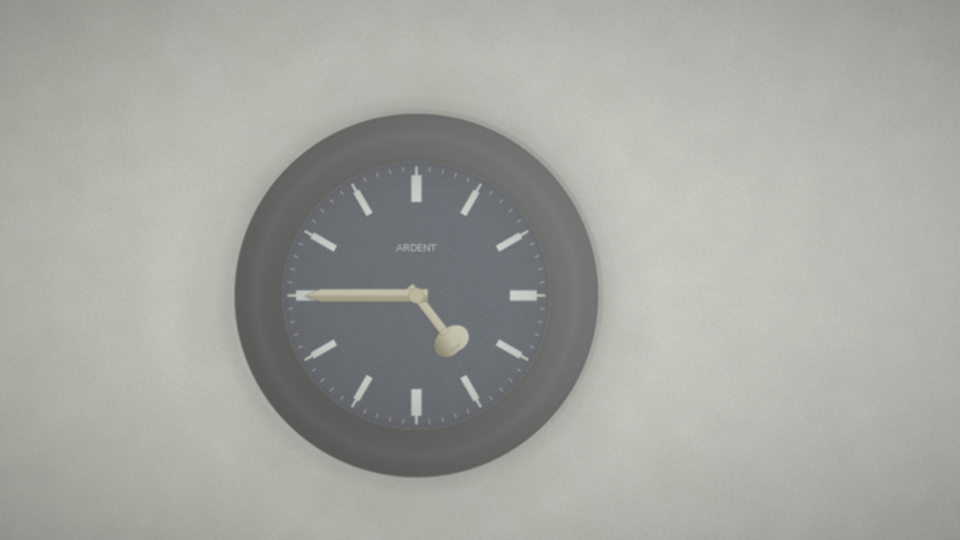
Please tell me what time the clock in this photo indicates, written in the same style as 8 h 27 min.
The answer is 4 h 45 min
